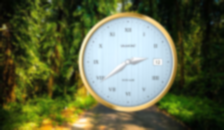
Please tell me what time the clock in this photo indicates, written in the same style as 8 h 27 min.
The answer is 2 h 39 min
